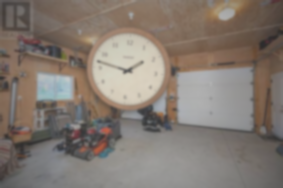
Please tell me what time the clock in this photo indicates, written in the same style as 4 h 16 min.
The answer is 1 h 47 min
